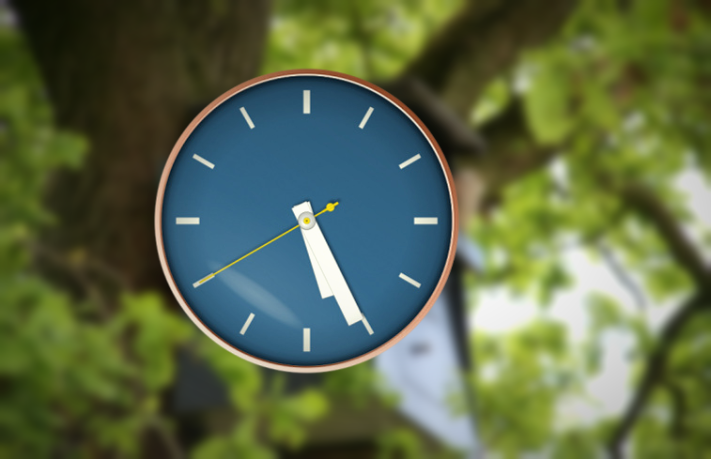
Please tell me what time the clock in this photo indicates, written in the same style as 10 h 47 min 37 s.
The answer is 5 h 25 min 40 s
